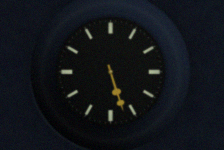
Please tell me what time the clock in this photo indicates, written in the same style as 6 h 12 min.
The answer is 5 h 27 min
